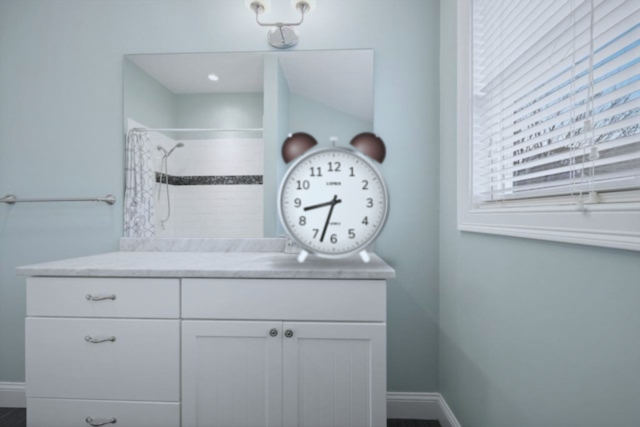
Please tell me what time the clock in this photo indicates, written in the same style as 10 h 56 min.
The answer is 8 h 33 min
